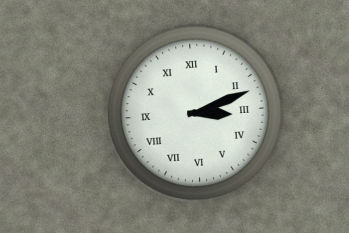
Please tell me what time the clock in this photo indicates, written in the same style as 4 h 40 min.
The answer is 3 h 12 min
